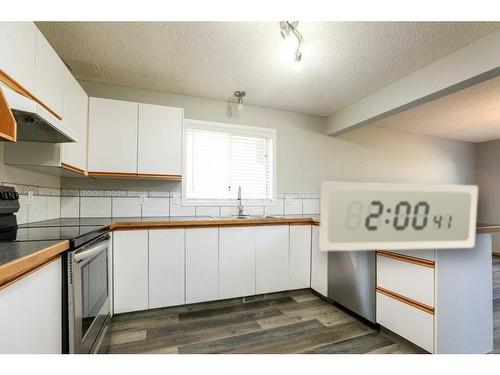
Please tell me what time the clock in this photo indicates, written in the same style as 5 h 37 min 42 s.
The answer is 2 h 00 min 41 s
